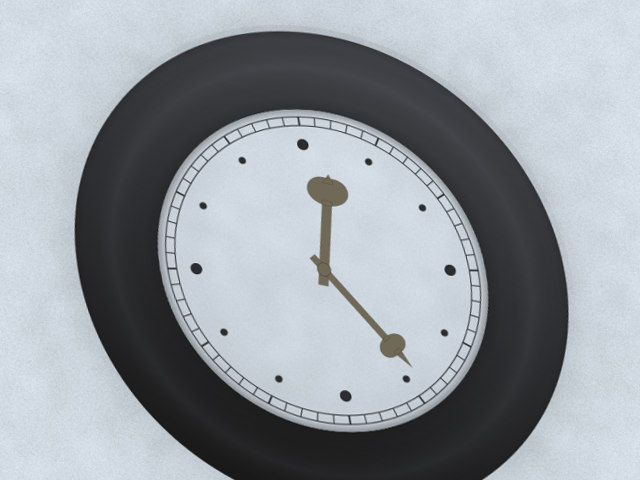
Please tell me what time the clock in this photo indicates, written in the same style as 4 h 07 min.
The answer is 12 h 24 min
